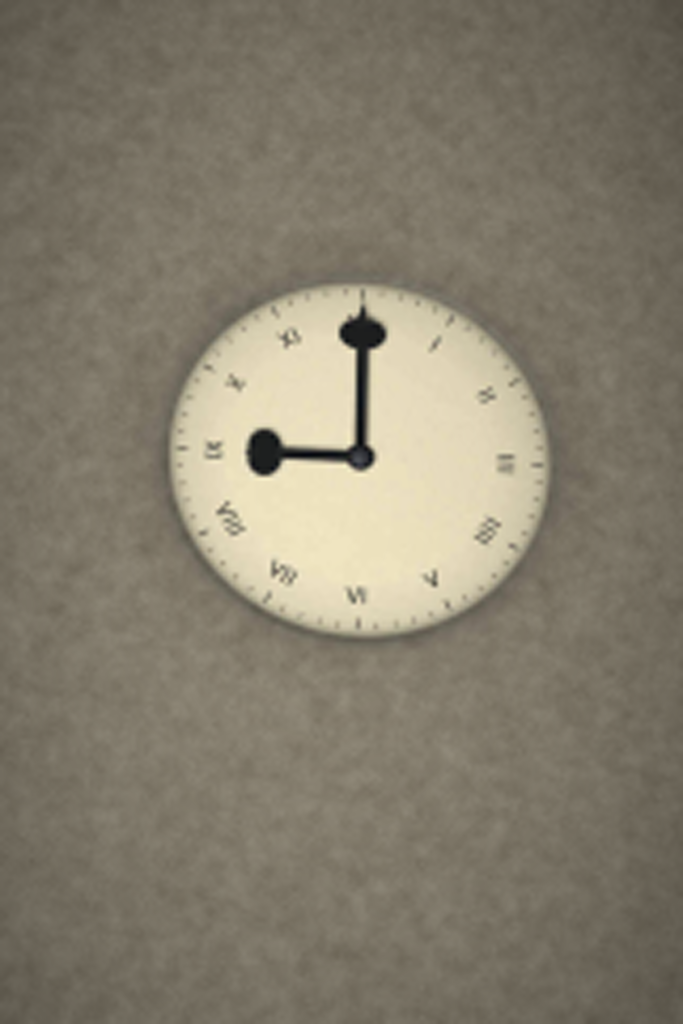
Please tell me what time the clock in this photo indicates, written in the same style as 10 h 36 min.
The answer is 9 h 00 min
